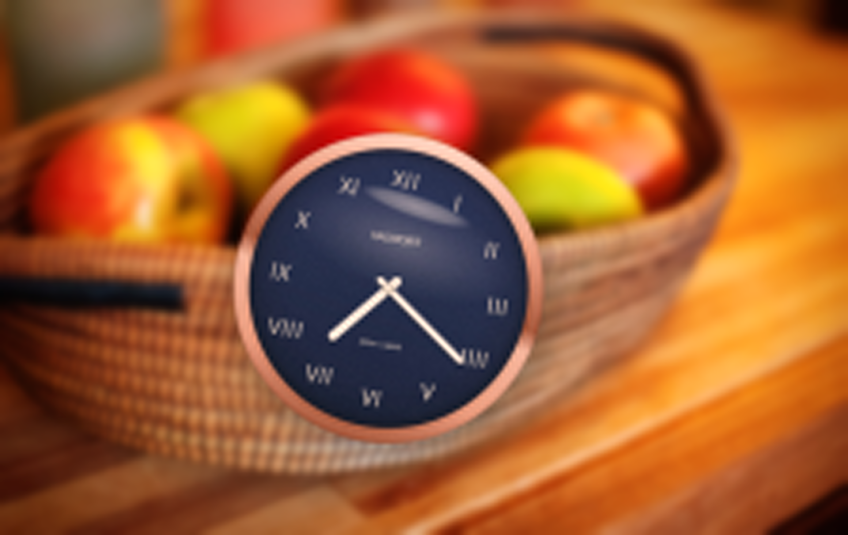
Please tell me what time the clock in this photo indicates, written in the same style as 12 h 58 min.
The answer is 7 h 21 min
